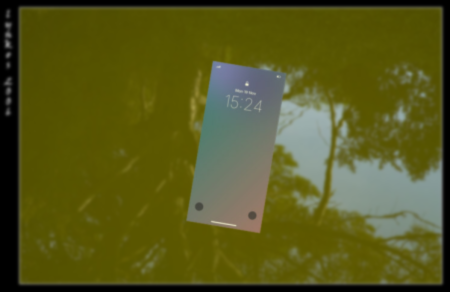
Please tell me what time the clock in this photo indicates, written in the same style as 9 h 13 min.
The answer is 15 h 24 min
